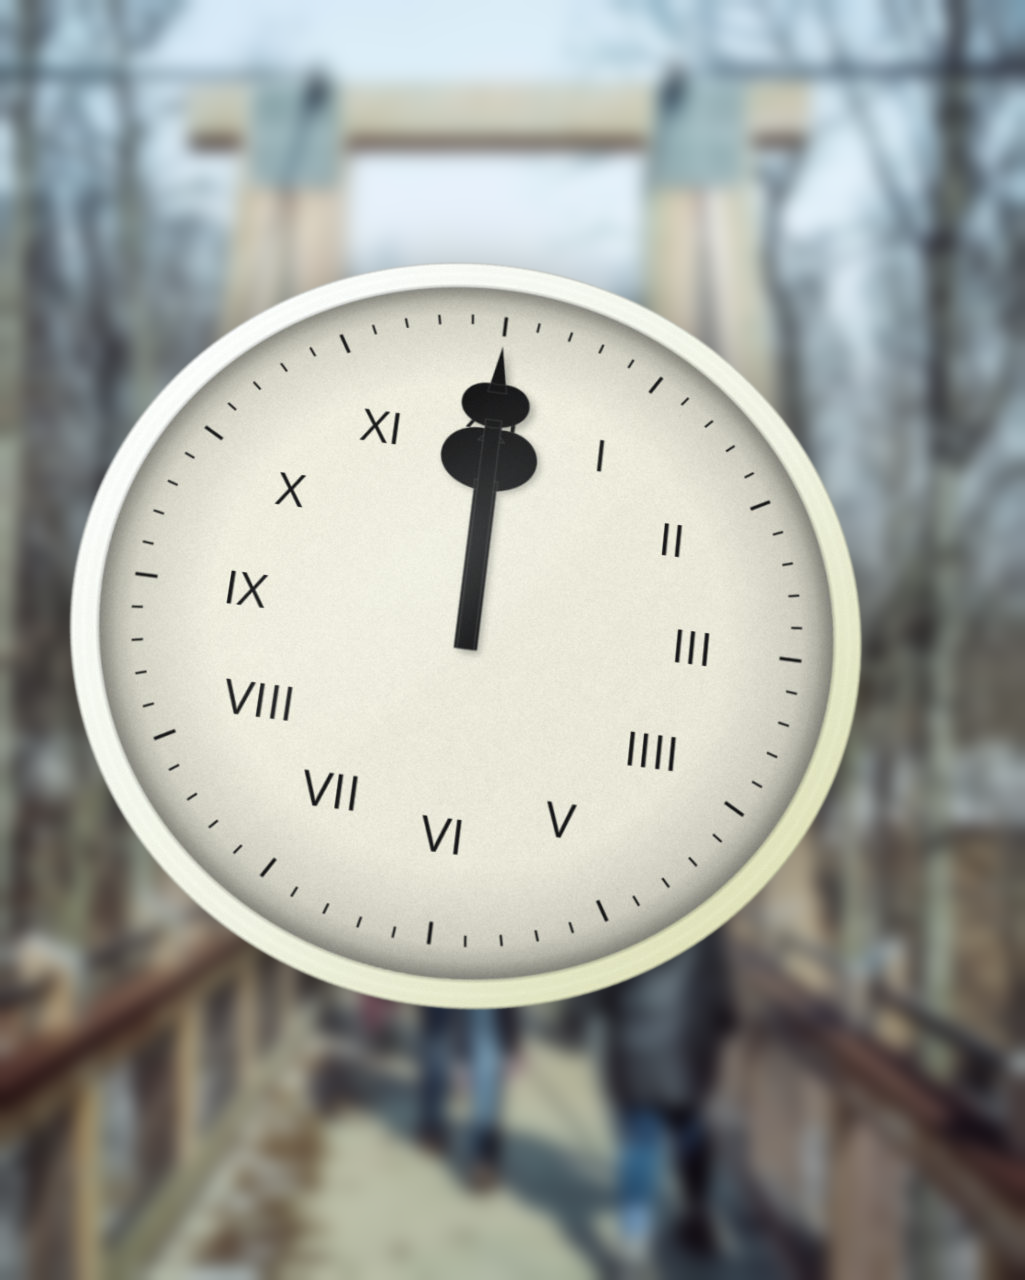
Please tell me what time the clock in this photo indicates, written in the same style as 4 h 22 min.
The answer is 12 h 00 min
